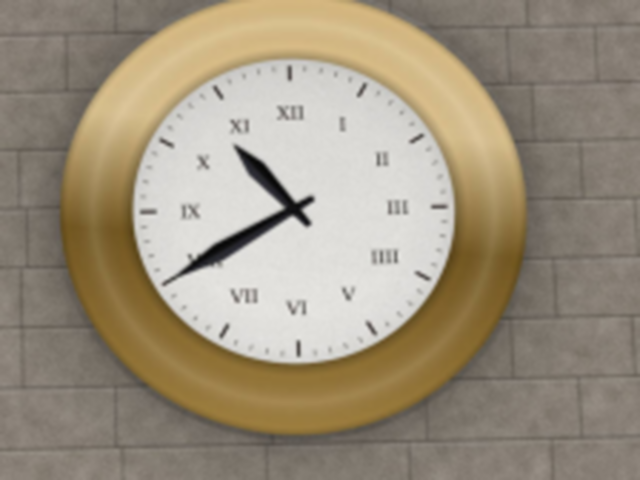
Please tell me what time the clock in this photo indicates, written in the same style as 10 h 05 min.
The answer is 10 h 40 min
